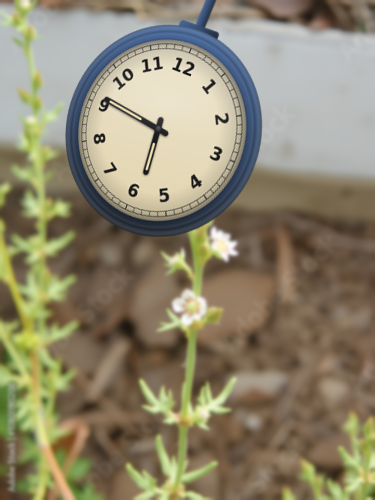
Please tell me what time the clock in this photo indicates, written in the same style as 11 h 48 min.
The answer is 5 h 46 min
